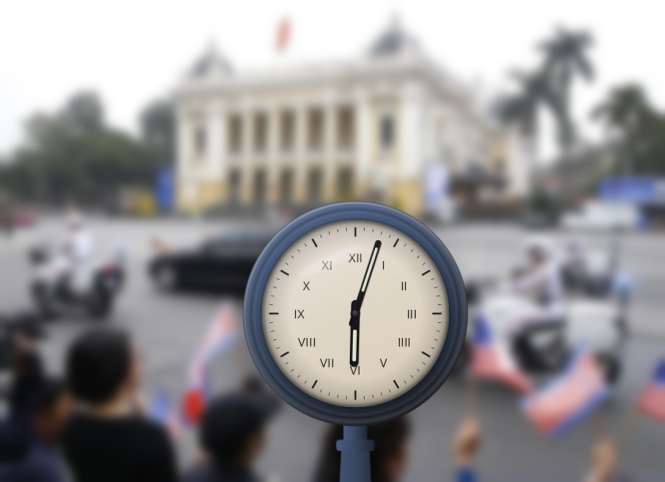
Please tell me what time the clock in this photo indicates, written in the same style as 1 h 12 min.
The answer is 6 h 03 min
